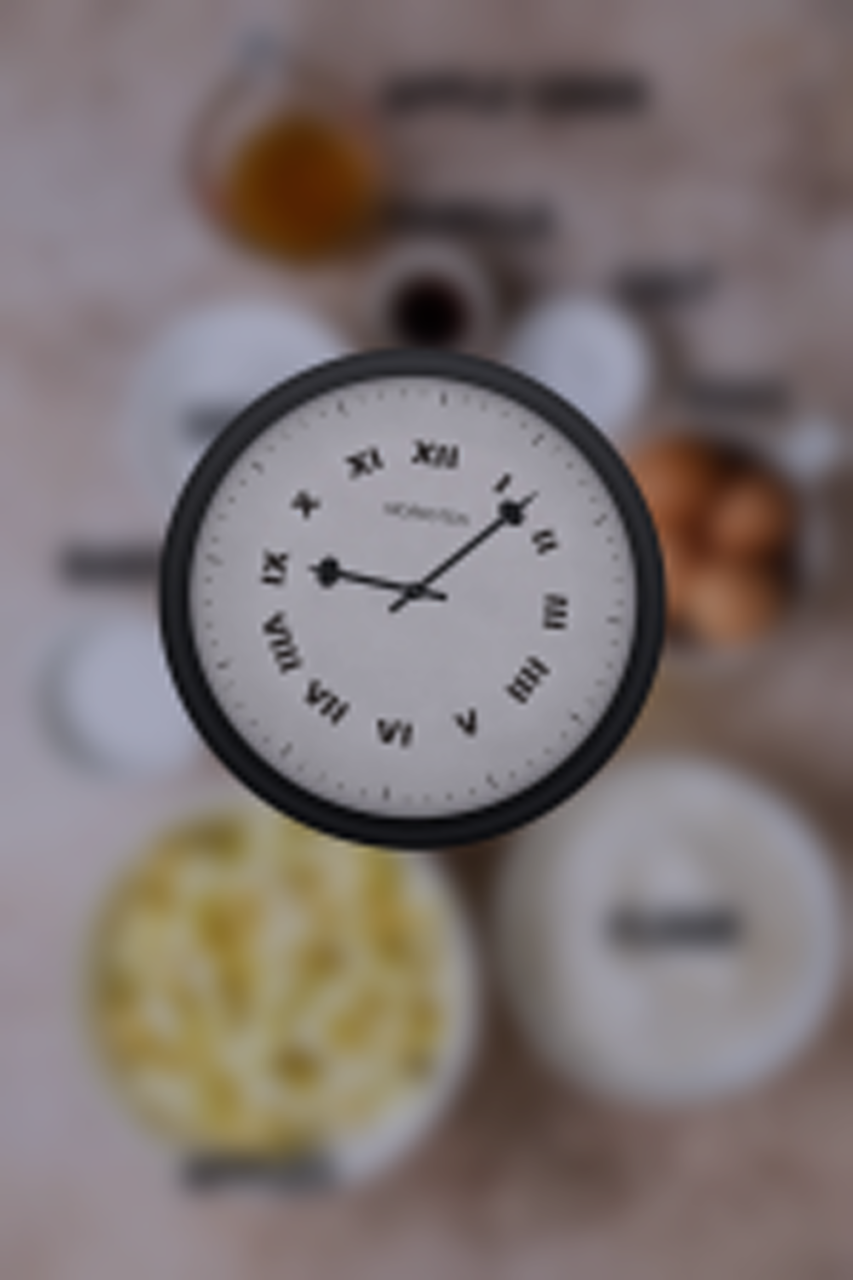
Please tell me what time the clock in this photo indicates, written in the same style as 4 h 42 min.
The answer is 9 h 07 min
